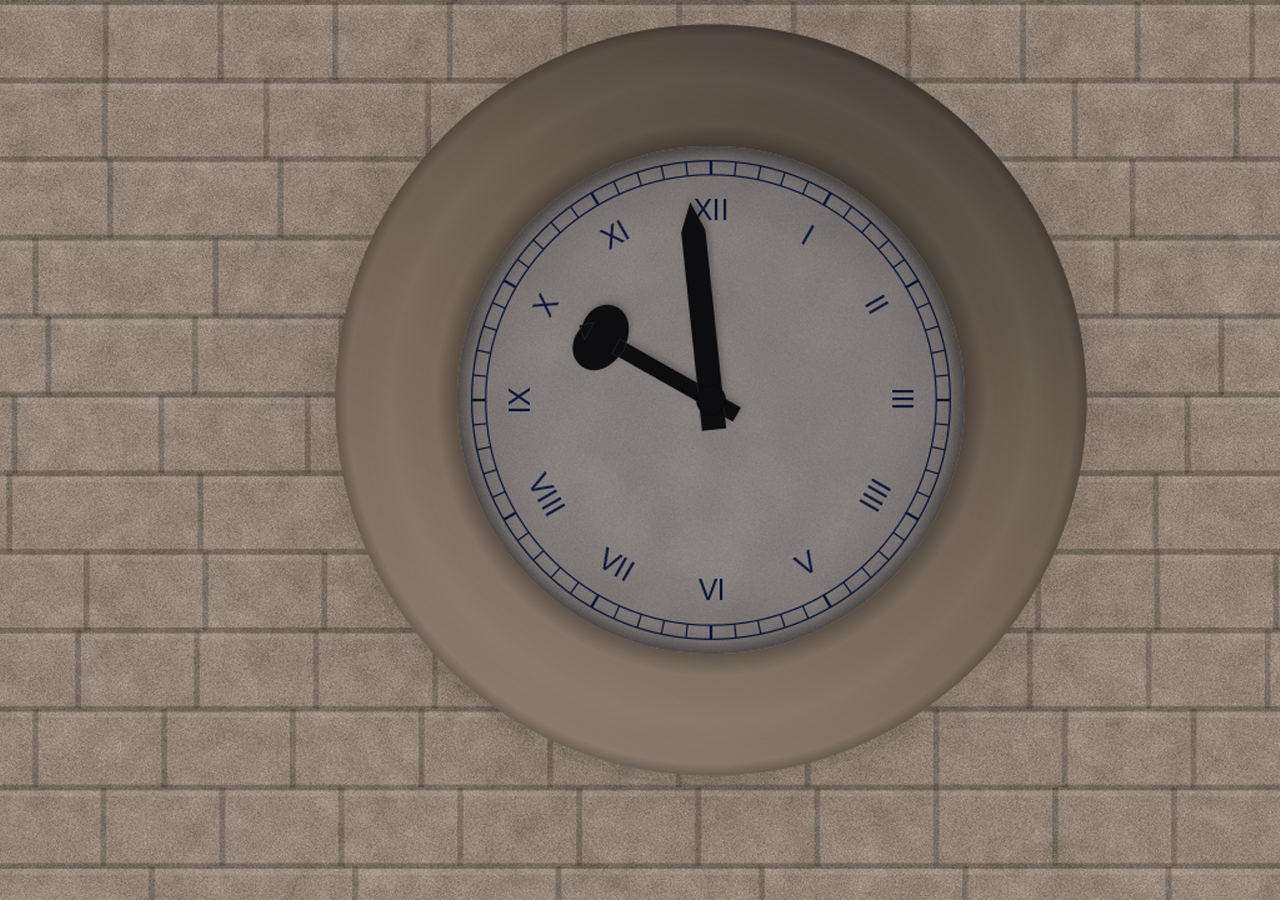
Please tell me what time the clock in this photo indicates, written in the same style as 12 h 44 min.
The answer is 9 h 59 min
